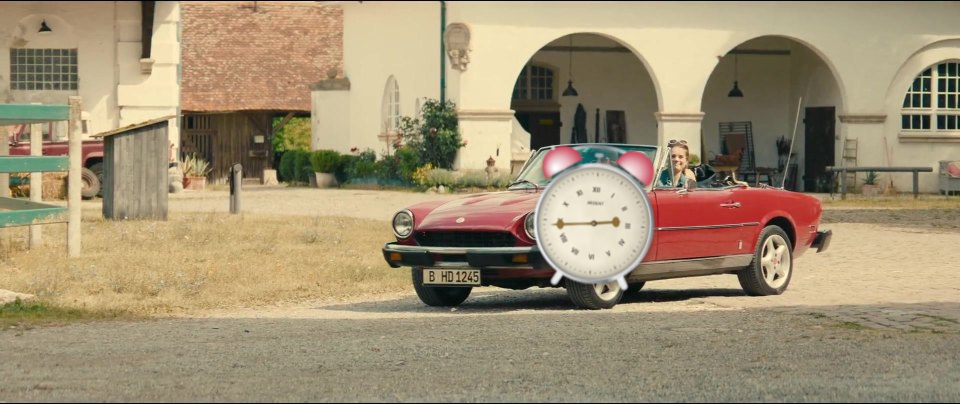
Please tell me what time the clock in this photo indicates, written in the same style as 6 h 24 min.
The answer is 2 h 44 min
